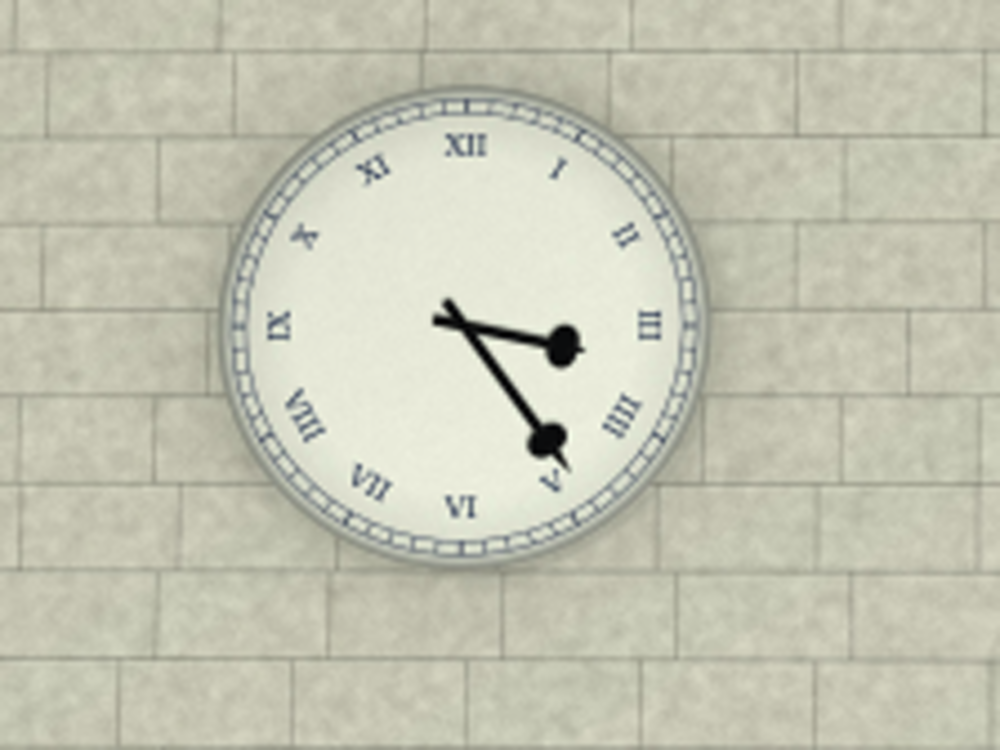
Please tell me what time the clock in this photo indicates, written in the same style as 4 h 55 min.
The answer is 3 h 24 min
